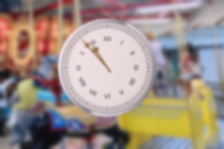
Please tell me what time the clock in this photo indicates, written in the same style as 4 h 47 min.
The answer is 10 h 53 min
